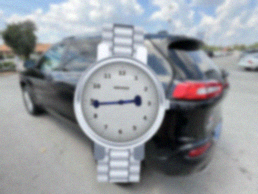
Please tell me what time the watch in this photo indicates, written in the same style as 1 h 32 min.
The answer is 2 h 44 min
